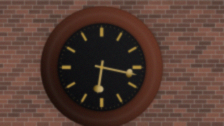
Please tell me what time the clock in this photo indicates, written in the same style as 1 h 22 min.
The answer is 6 h 17 min
